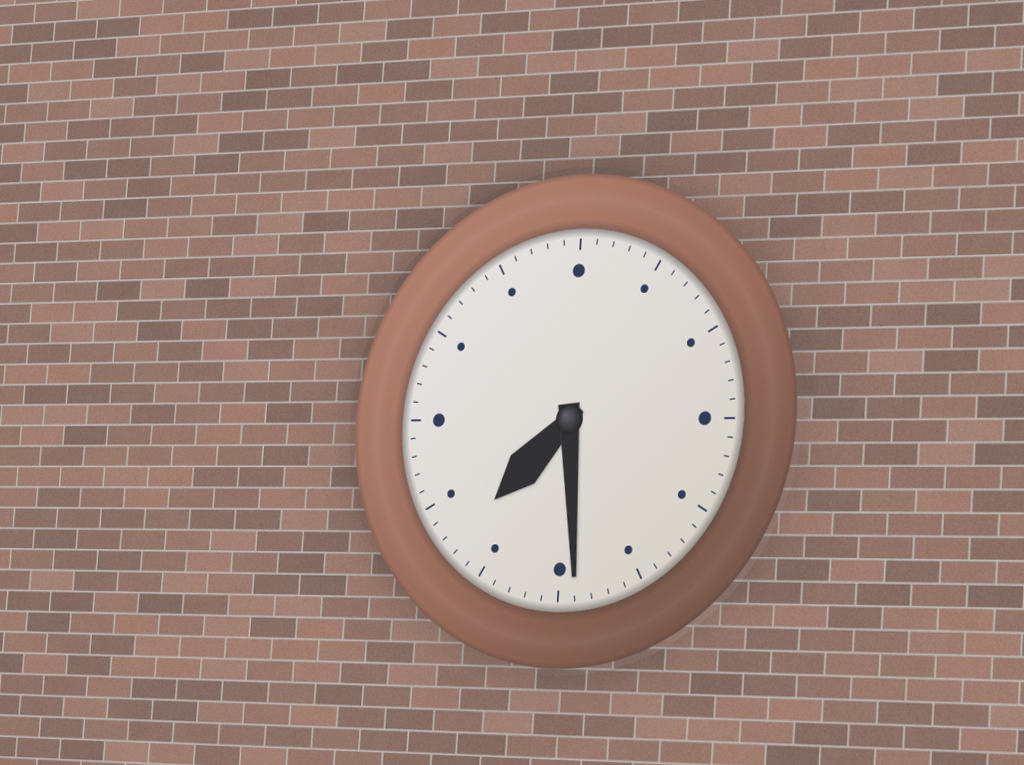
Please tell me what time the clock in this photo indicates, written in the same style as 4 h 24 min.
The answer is 7 h 29 min
